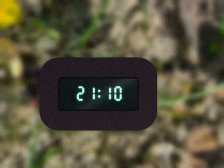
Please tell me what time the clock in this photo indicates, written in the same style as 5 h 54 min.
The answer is 21 h 10 min
